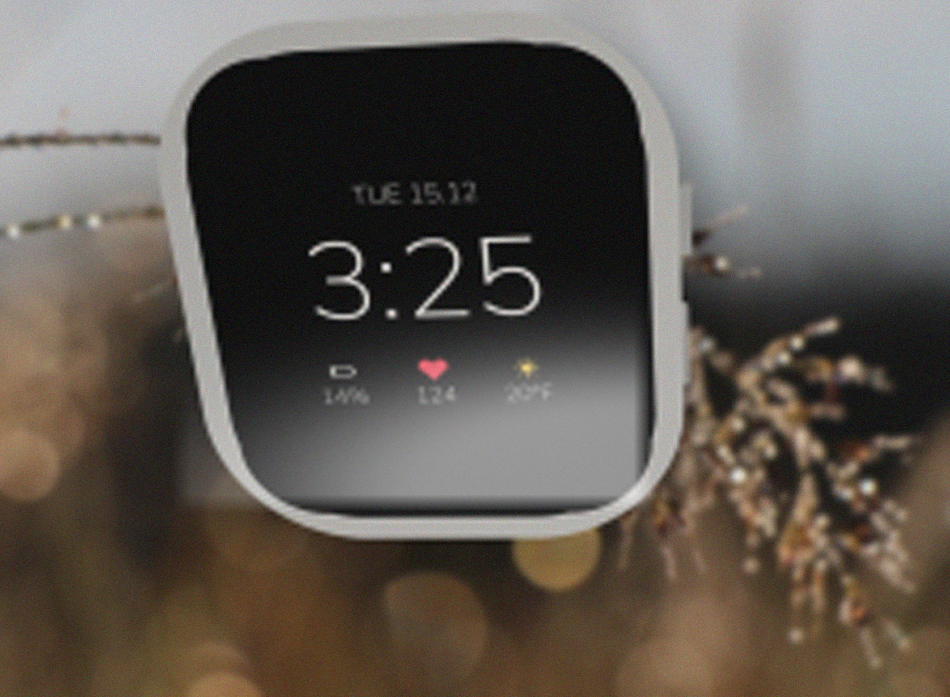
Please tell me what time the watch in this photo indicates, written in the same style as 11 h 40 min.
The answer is 3 h 25 min
